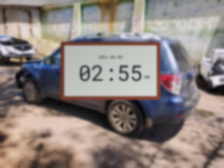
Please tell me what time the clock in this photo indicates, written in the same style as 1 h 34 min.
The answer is 2 h 55 min
